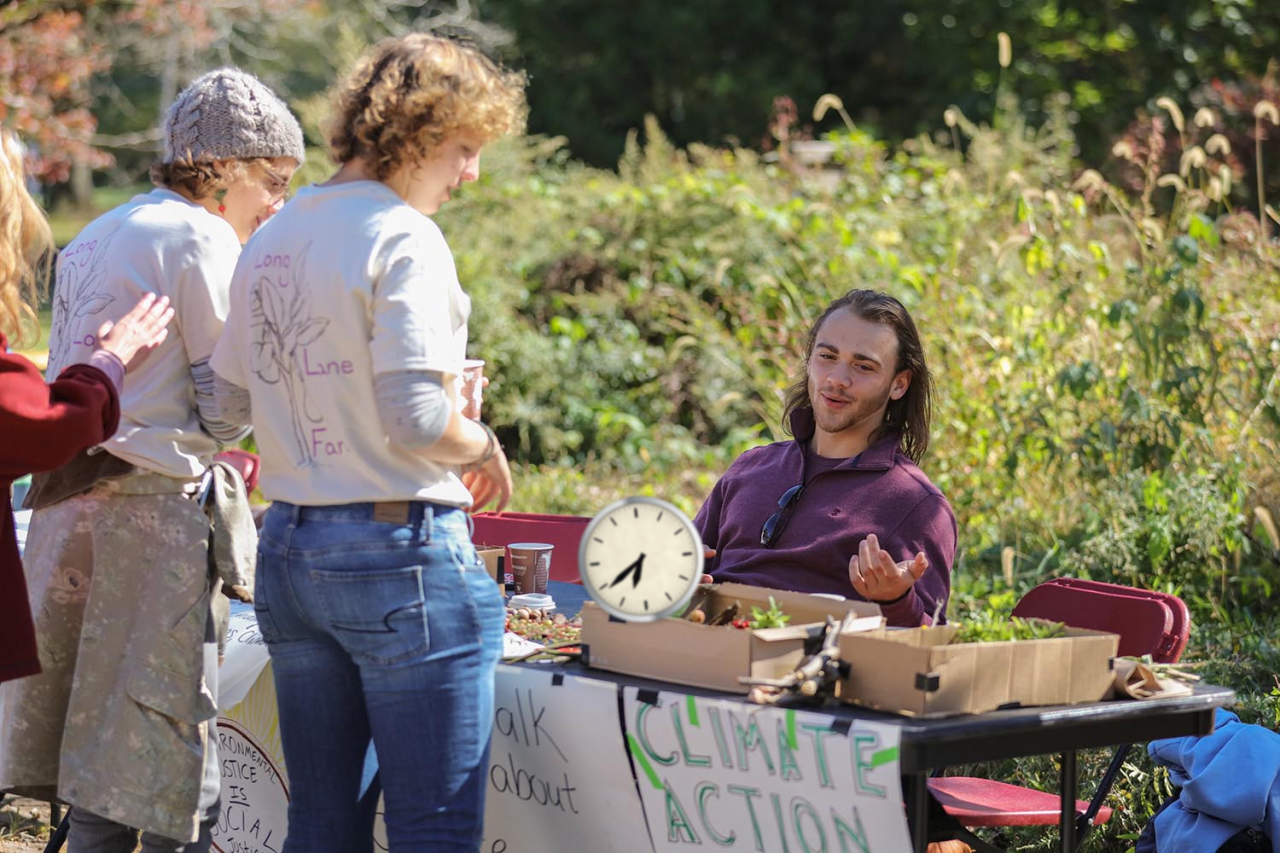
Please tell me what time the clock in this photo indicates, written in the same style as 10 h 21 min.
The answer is 6 h 39 min
